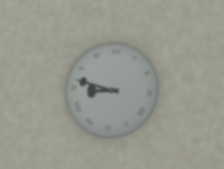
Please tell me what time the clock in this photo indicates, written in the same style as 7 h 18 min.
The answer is 8 h 47 min
